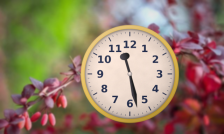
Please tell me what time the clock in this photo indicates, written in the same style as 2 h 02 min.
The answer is 11 h 28 min
